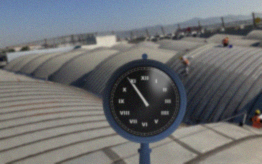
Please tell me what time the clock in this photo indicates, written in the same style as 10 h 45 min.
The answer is 10 h 54 min
